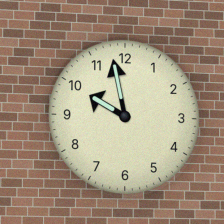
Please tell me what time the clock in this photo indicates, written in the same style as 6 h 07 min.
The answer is 9 h 58 min
